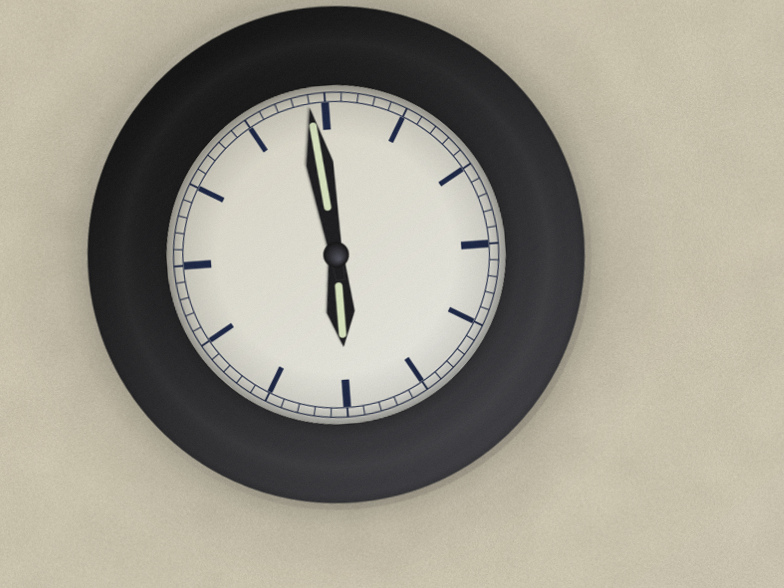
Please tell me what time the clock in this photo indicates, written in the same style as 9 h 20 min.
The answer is 5 h 59 min
